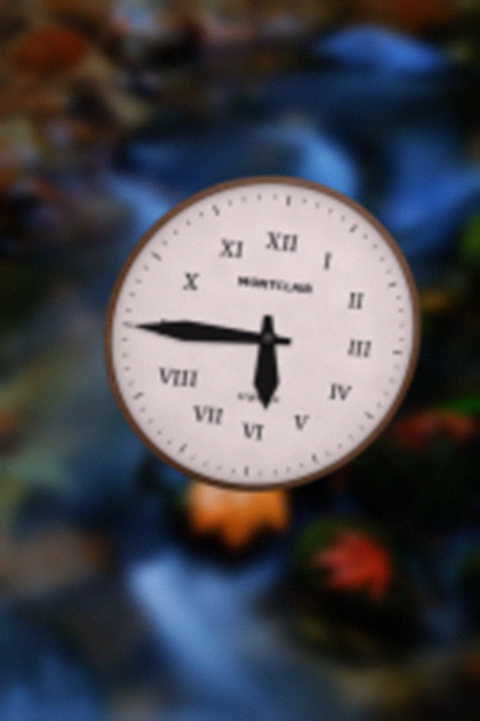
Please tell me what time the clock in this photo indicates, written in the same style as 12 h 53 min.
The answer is 5 h 45 min
